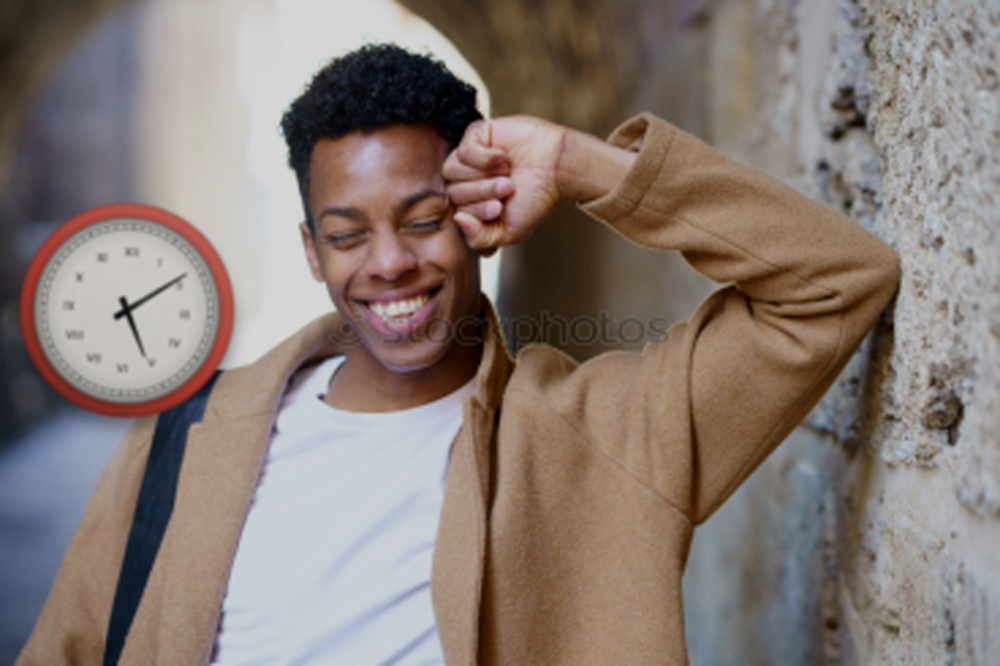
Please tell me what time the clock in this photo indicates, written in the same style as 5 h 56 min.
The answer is 5 h 09 min
